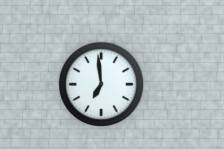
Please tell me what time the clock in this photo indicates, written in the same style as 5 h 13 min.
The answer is 6 h 59 min
